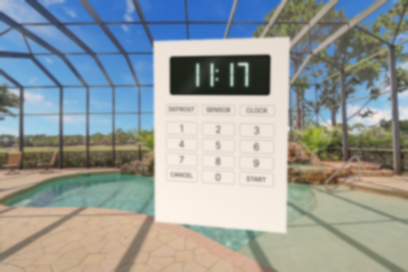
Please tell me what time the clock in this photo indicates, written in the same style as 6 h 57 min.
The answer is 11 h 17 min
